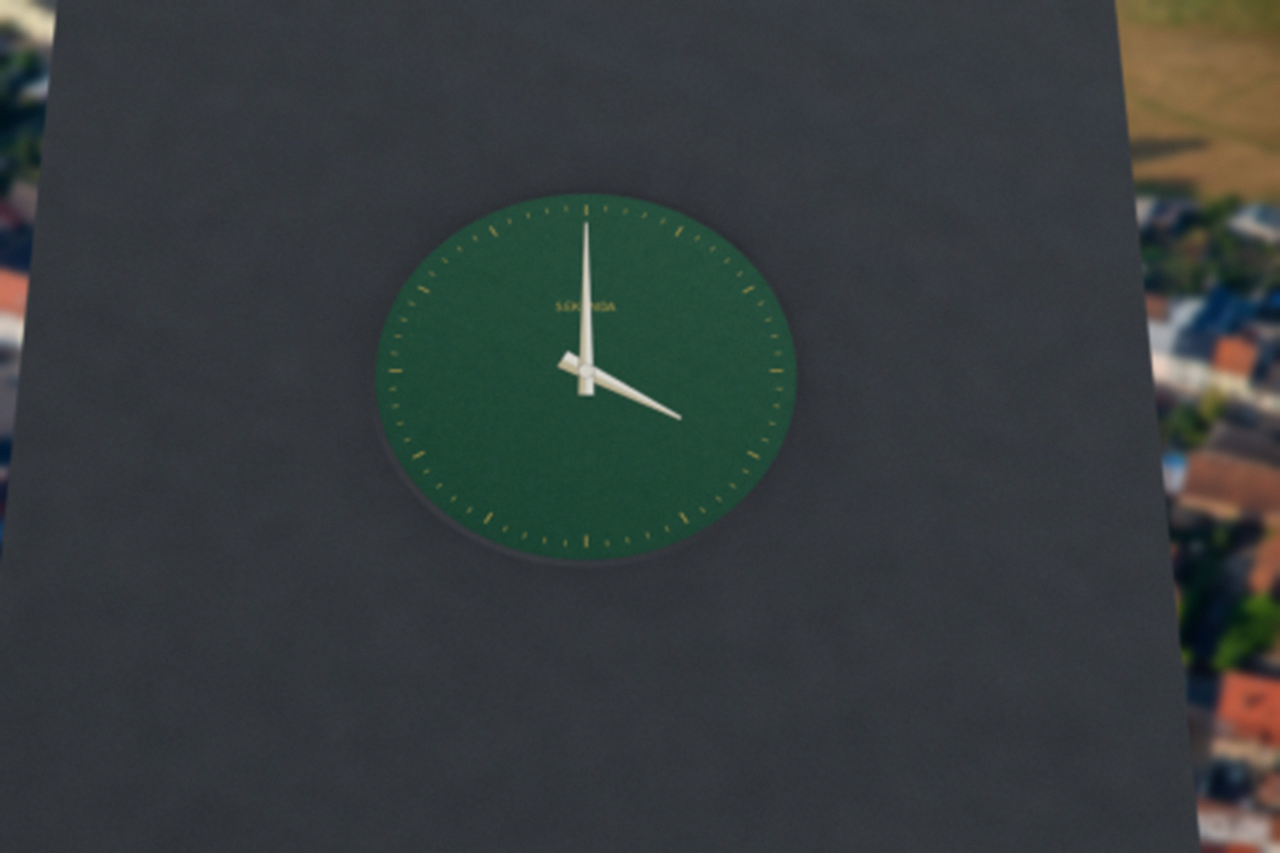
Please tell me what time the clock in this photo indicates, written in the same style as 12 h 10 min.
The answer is 4 h 00 min
